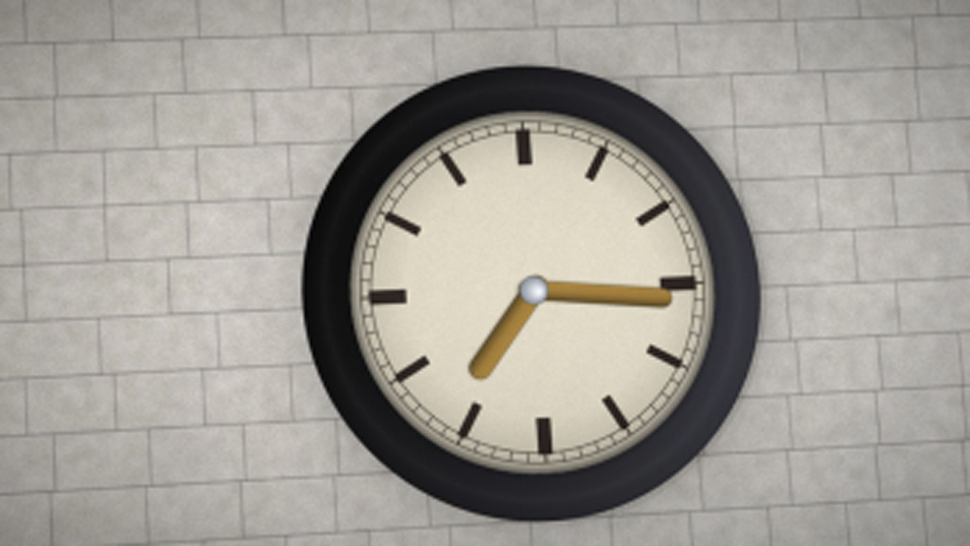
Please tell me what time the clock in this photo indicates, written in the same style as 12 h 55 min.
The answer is 7 h 16 min
